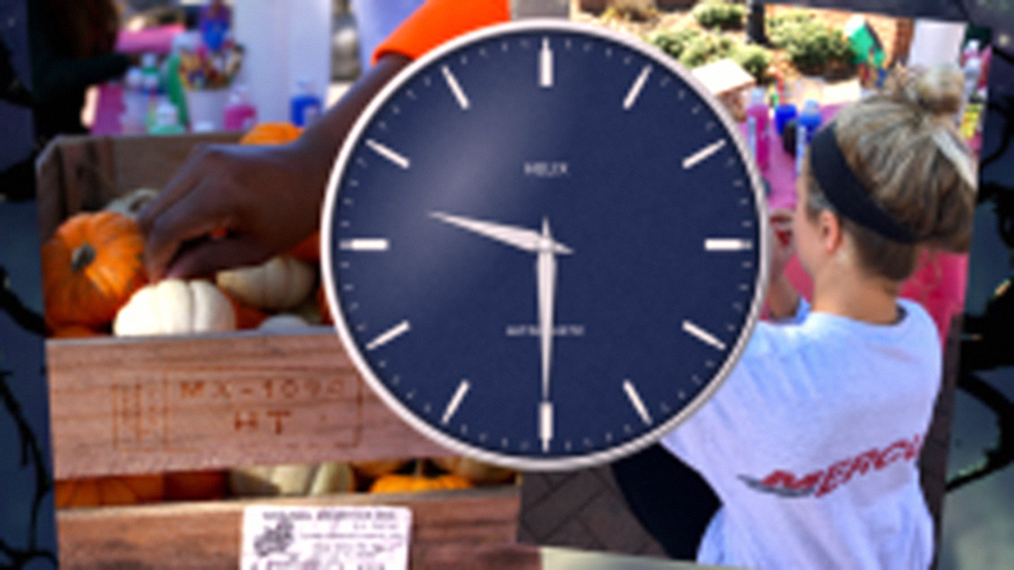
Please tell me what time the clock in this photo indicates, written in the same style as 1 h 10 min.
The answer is 9 h 30 min
